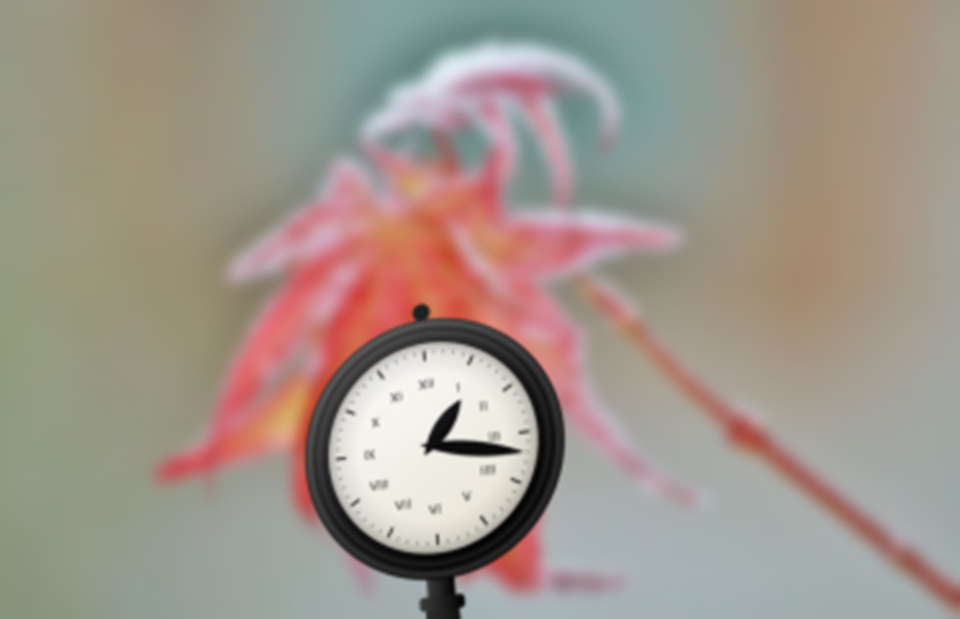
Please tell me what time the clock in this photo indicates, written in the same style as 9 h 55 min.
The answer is 1 h 17 min
